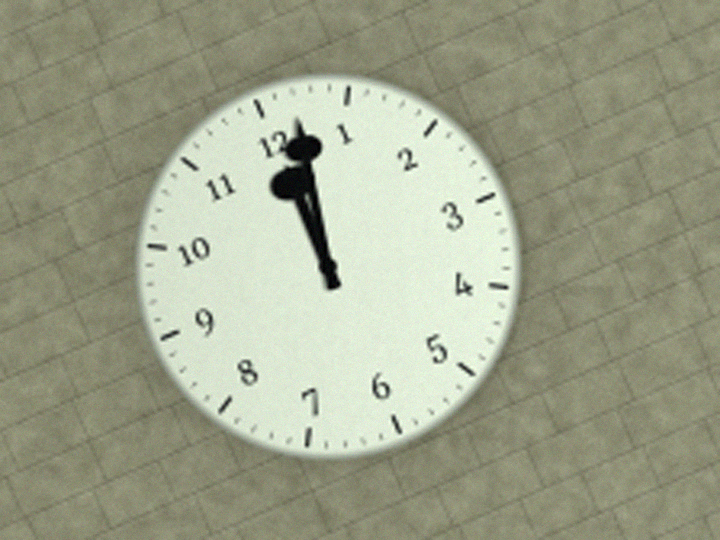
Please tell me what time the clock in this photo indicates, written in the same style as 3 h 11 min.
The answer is 12 h 02 min
